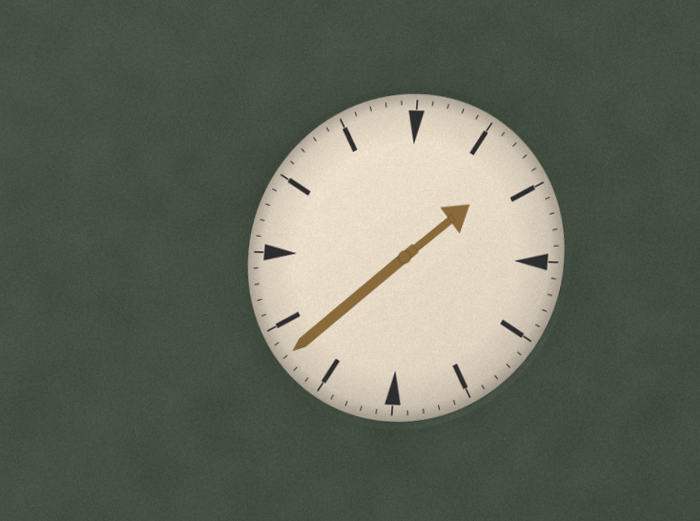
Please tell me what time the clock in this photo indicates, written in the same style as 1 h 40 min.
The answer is 1 h 38 min
